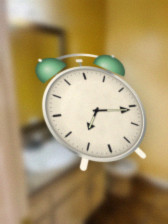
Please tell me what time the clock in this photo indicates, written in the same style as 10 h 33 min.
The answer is 7 h 16 min
